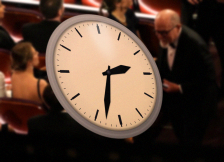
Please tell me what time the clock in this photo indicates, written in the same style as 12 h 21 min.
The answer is 2 h 33 min
